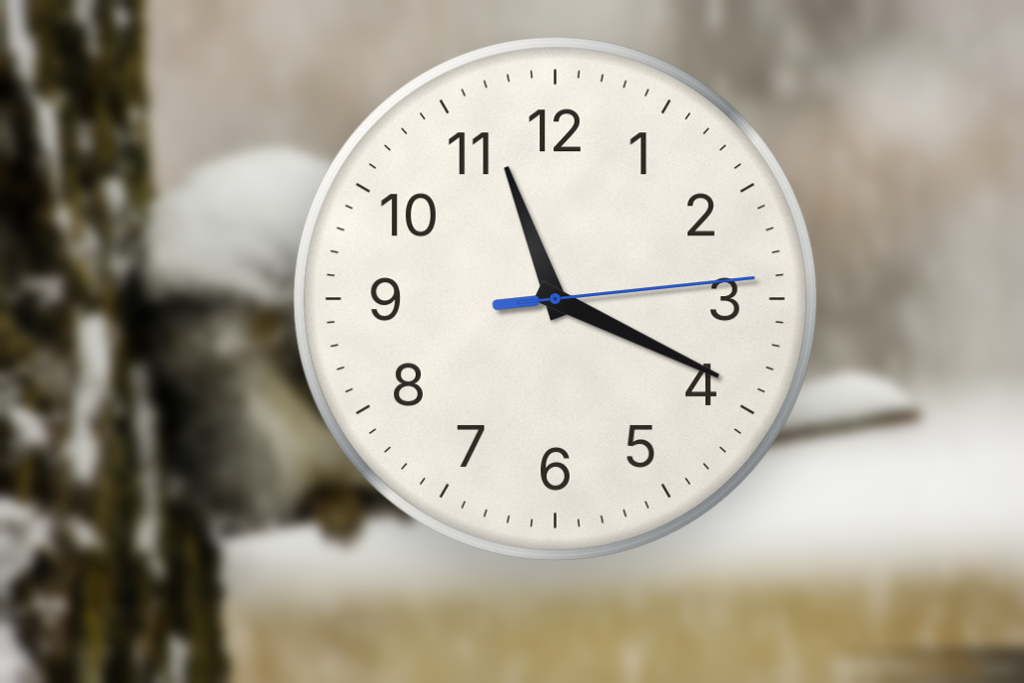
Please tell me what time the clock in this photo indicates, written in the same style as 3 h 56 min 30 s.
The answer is 11 h 19 min 14 s
